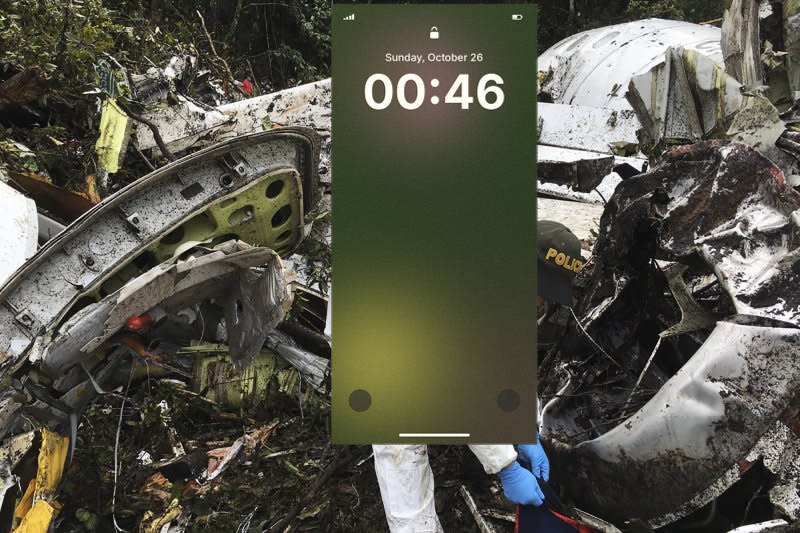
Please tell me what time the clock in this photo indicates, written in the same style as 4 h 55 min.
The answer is 0 h 46 min
